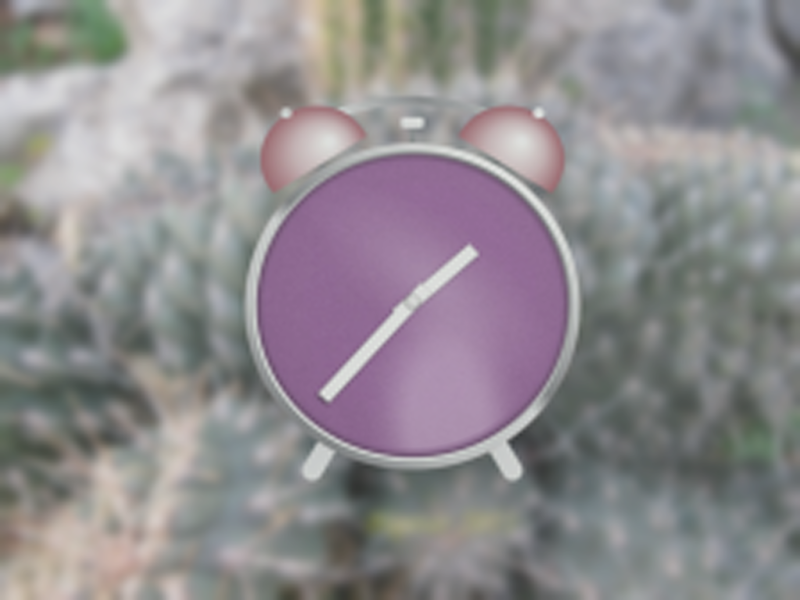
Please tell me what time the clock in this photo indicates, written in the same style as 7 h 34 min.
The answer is 1 h 37 min
